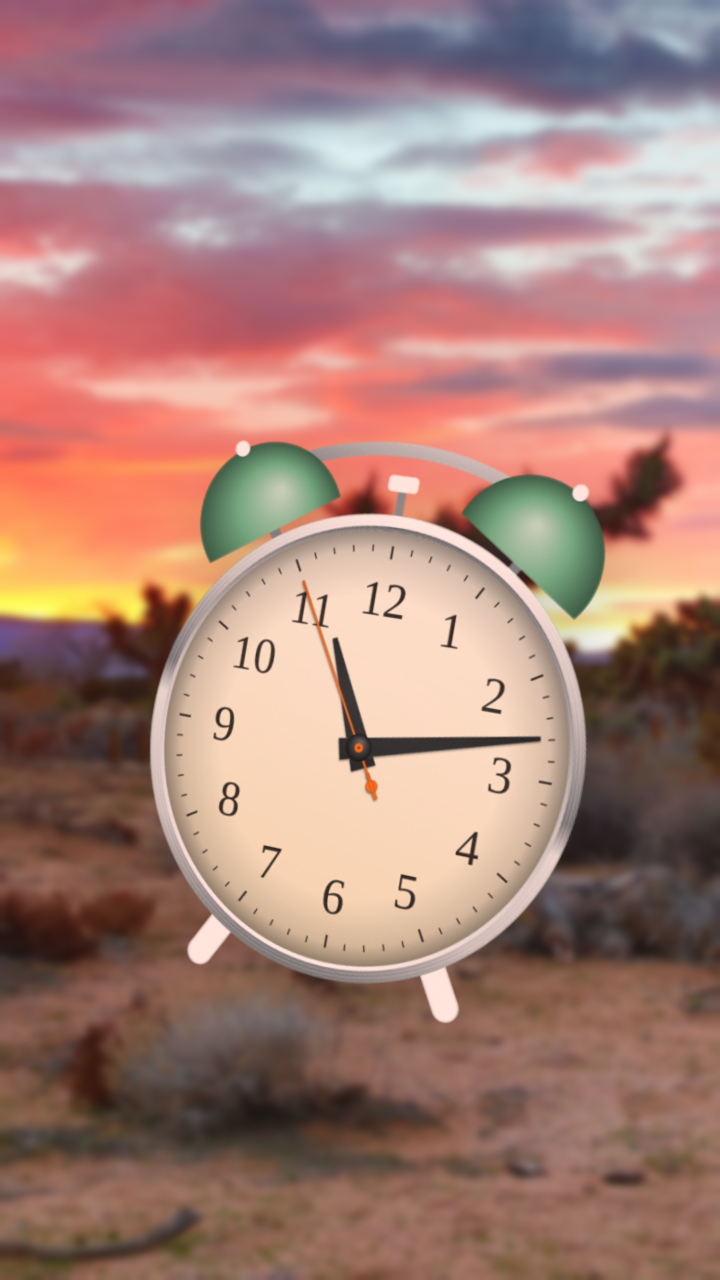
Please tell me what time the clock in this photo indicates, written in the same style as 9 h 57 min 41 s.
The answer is 11 h 12 min 55 s
